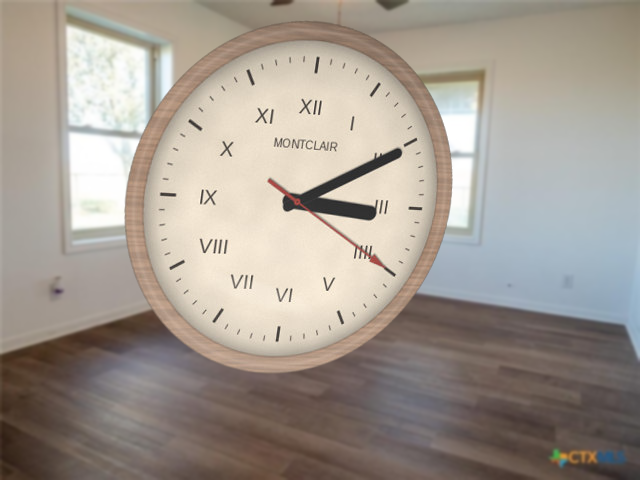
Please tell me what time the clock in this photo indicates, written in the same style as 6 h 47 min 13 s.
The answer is 3 h 10 min 20 s
